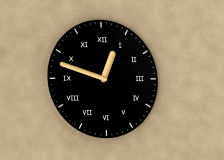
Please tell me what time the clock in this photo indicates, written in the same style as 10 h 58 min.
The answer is 12 h 48 min
